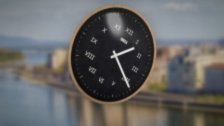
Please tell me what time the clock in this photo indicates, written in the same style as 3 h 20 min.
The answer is 1 h 20 min
